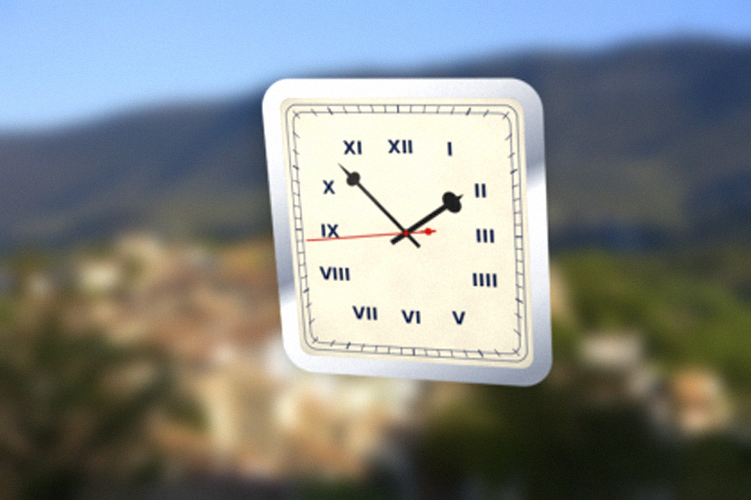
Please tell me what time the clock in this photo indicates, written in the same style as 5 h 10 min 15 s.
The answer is 1 h 52 min 44 s
